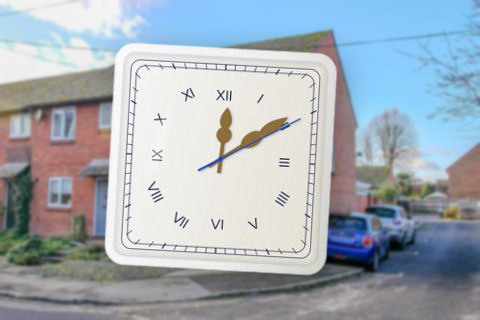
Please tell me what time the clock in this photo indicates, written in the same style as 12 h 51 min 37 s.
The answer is 12 h 09 min 10 s
